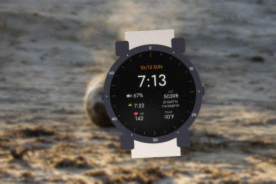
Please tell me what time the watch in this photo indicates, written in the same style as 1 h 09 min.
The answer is 7 h 13 min
